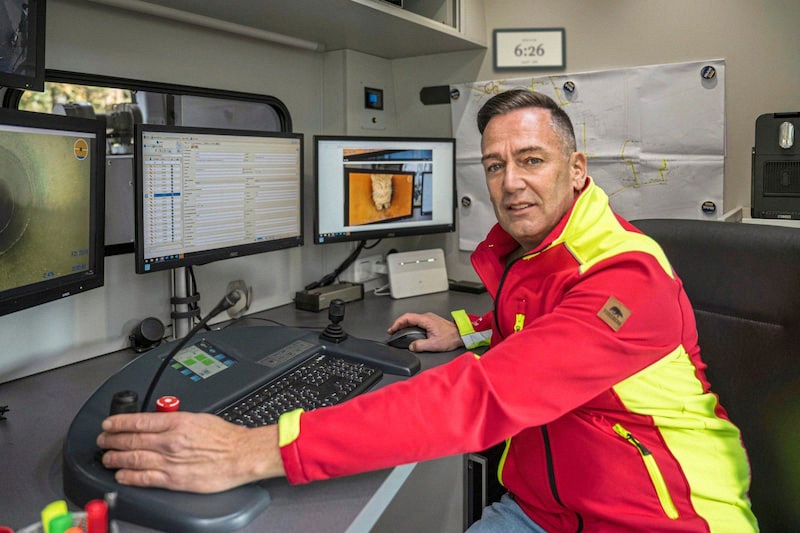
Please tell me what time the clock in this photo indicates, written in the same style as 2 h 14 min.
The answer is 6 h 26 min
